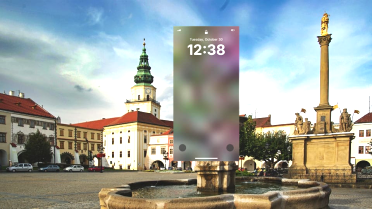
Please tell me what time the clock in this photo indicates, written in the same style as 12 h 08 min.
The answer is 12 h 38 min
